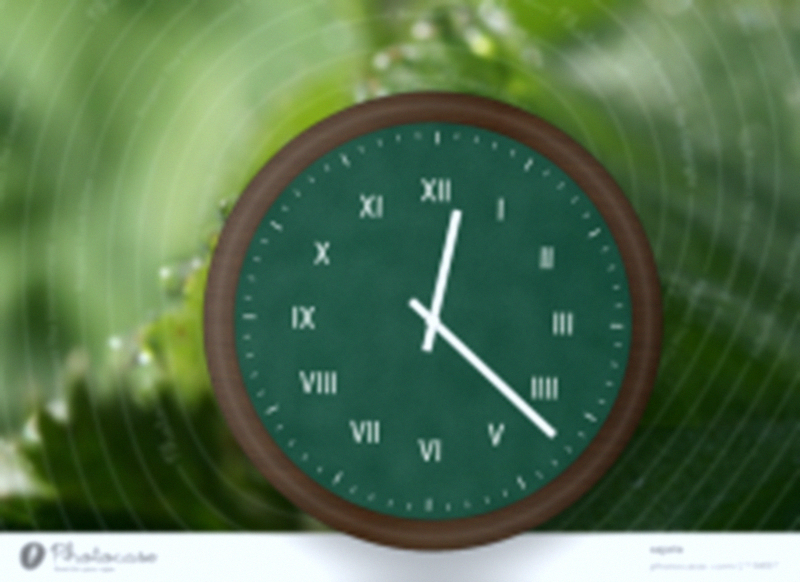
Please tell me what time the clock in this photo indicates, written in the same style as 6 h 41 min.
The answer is 12 h 22 min
